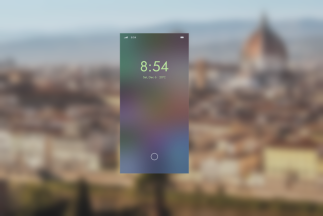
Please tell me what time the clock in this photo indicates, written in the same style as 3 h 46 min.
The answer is 8 h 54 min
